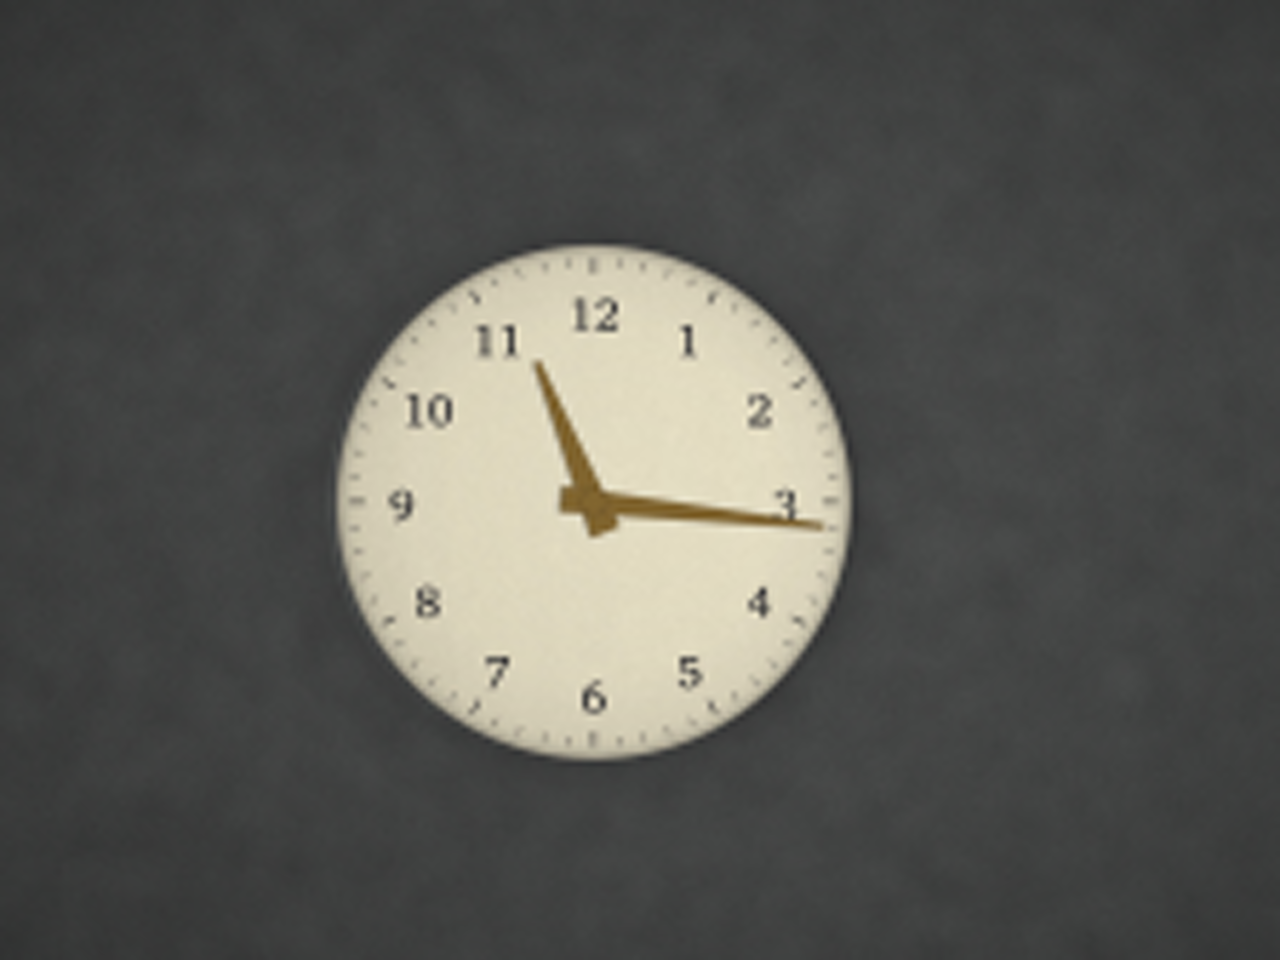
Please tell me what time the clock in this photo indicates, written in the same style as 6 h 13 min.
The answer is 11 h 16 min
